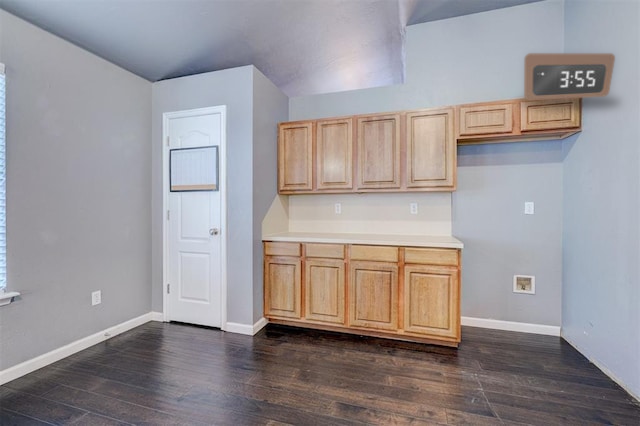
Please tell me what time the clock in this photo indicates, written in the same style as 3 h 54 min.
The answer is 3 h 55 min
